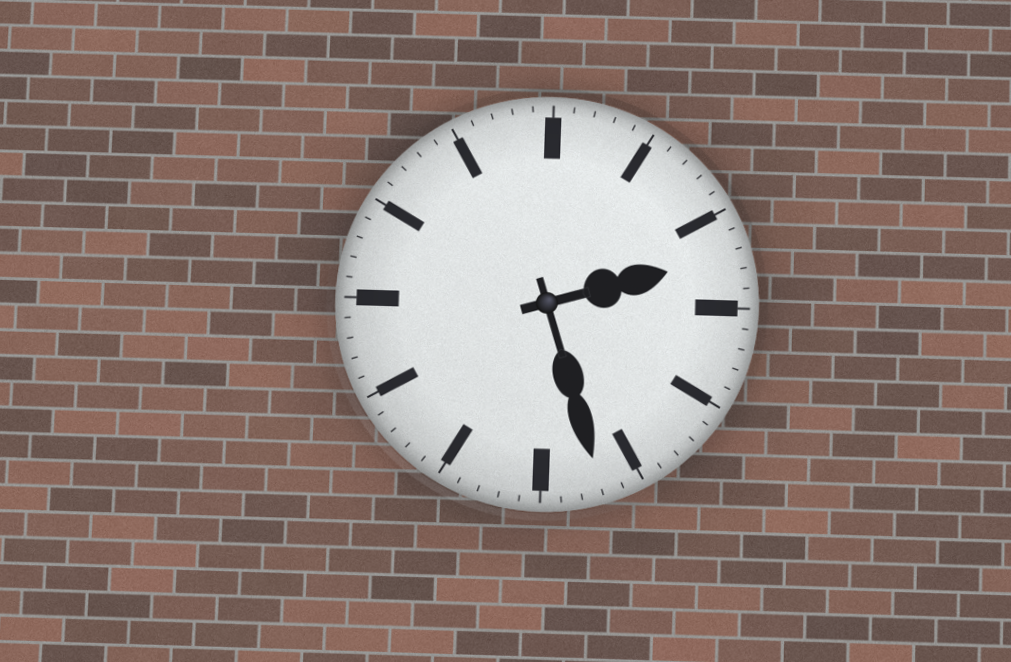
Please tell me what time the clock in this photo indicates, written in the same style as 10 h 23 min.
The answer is 2 h 27 min
